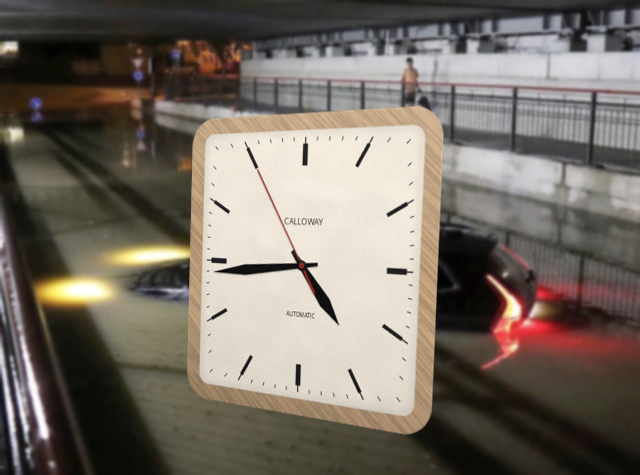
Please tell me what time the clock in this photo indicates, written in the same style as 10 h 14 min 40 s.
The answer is 4 h 43 min 55 s
